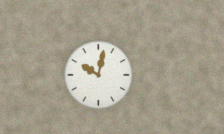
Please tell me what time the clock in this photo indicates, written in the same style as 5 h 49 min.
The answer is 10 h 02 min
